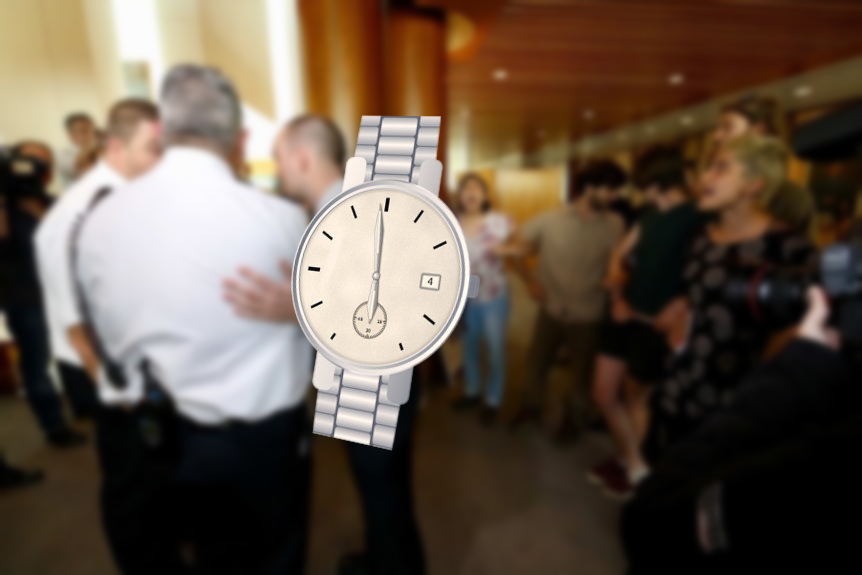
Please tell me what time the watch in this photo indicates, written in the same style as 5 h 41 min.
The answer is 5 h 59 min
